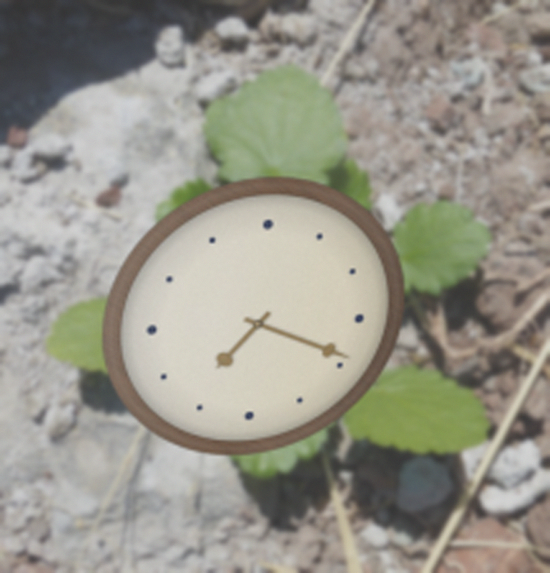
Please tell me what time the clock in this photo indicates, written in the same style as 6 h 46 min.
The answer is 7 h 19 min
